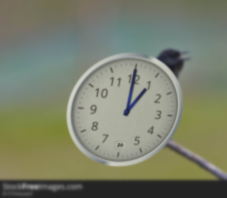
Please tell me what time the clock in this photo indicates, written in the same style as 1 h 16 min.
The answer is 1 h 00 min
